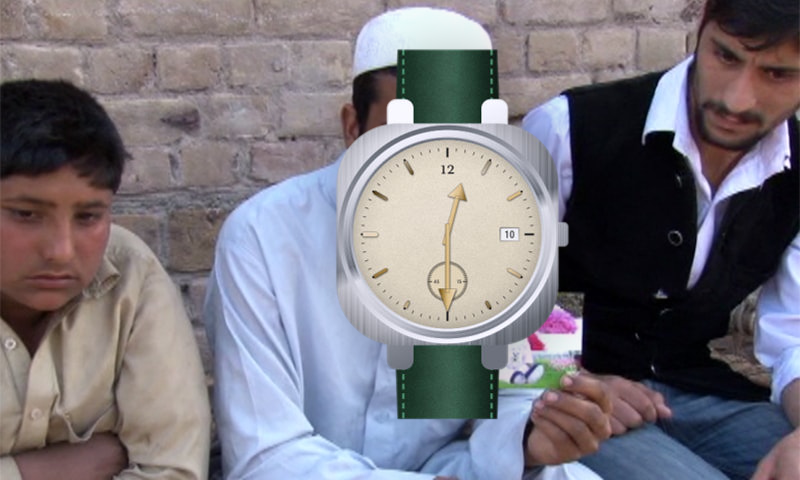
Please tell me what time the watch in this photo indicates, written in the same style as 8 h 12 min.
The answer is 12 h 30 min
